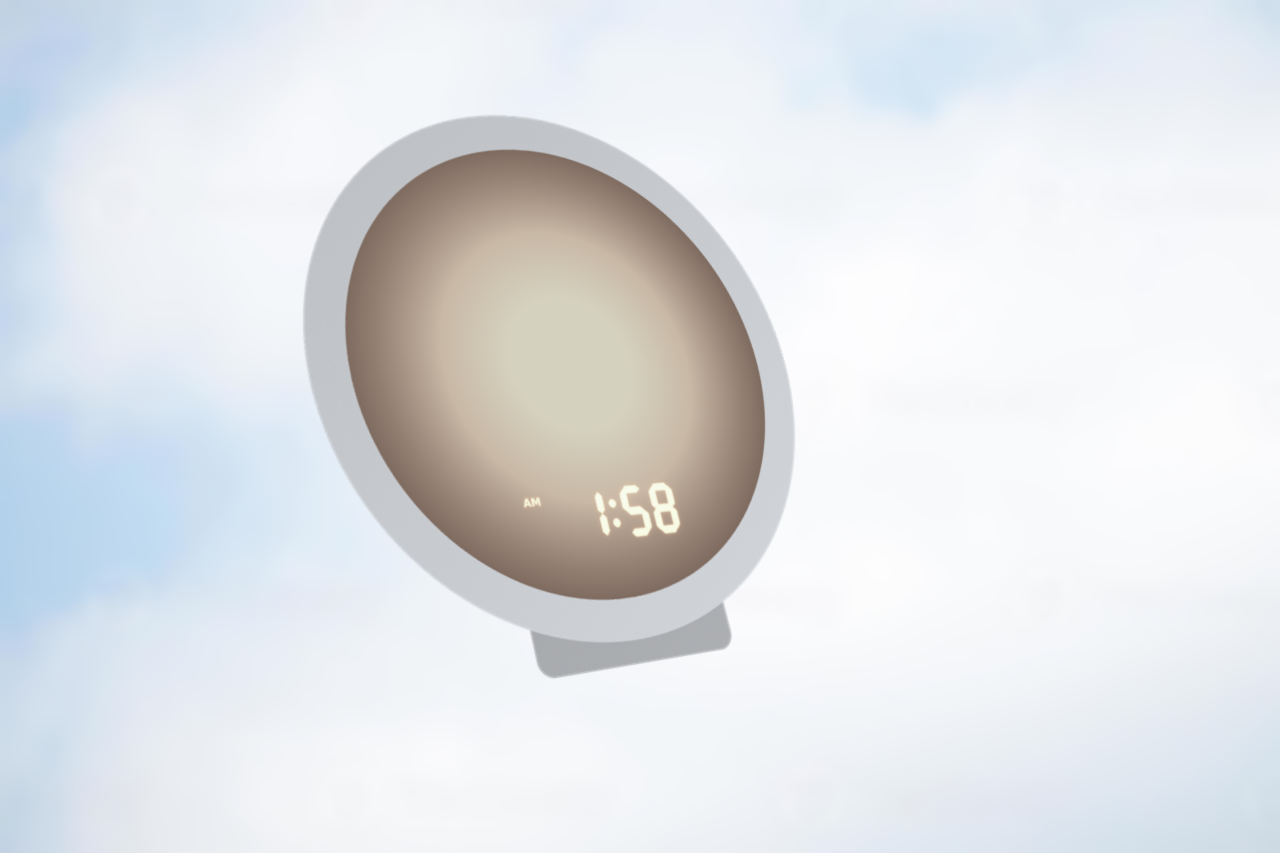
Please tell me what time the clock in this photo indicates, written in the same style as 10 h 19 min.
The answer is 1 h 58 min
